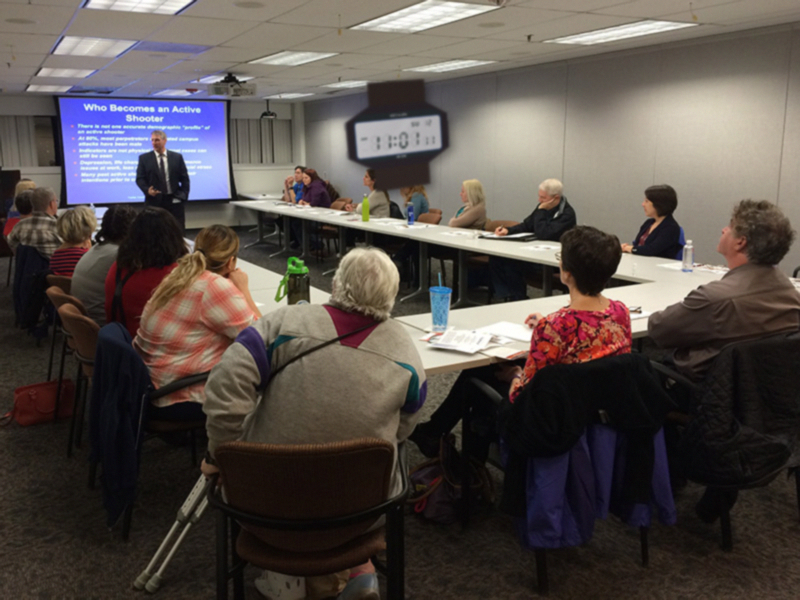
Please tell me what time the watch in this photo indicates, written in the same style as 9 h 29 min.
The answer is 11 h 01 min
